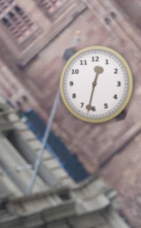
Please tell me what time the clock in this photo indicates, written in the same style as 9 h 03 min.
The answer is 12 h 32 min
